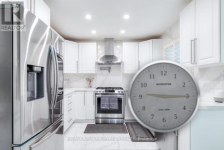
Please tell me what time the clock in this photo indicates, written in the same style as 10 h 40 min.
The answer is 9 h 15 min
